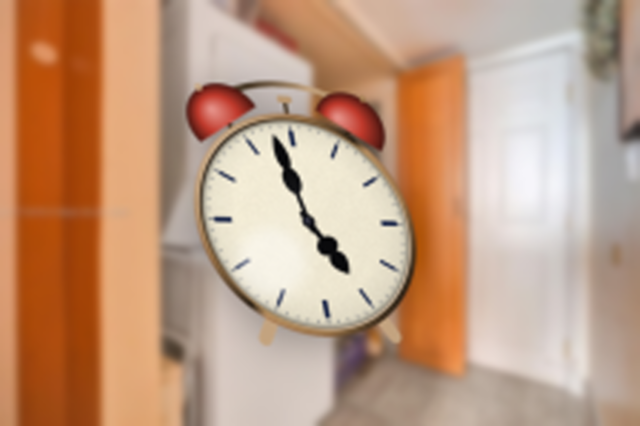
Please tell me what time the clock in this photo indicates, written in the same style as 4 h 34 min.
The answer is 4 h 58 min
